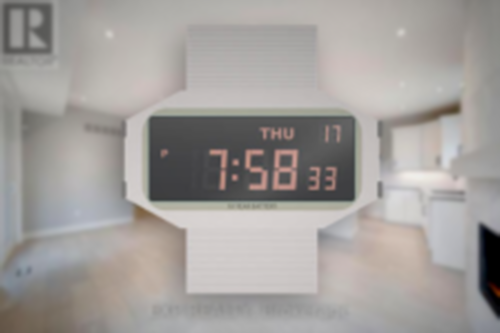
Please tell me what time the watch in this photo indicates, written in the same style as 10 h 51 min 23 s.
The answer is 7 h 58 min 33 s
